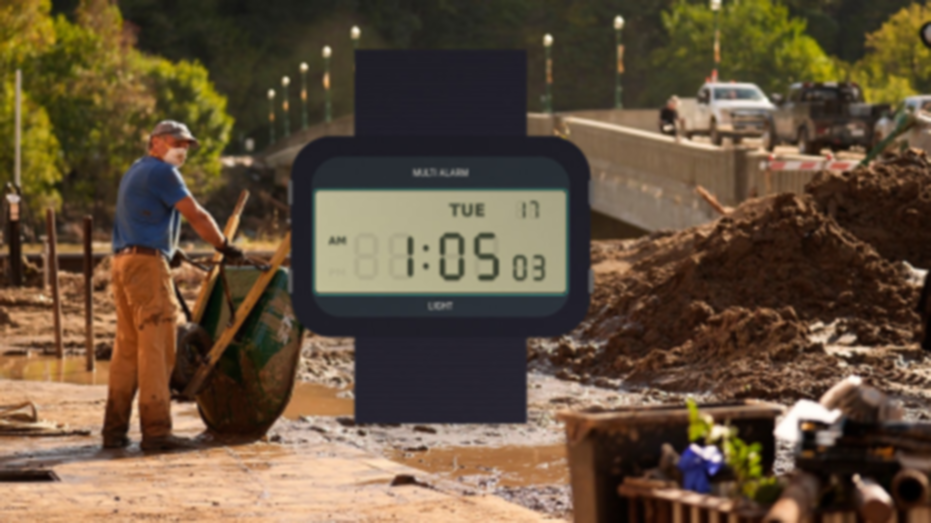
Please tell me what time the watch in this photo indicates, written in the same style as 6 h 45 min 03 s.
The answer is 1 h 05 min 03 s
